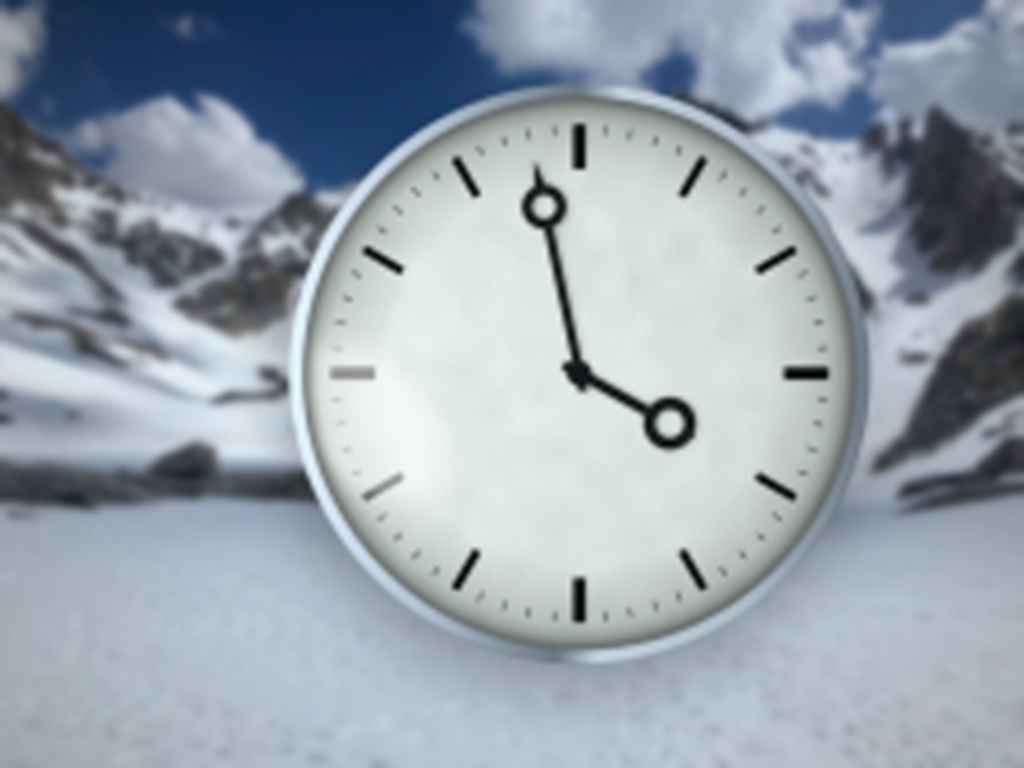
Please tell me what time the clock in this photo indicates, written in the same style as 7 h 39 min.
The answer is 3 h 58 min
